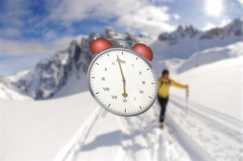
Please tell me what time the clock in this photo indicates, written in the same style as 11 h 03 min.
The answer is 5 h 58 min
